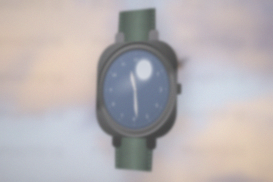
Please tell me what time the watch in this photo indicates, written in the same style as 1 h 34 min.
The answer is 11 h 29 min
